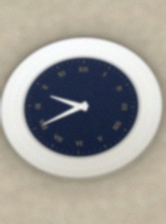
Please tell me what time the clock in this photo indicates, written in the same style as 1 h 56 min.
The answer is 9 h 40 min
